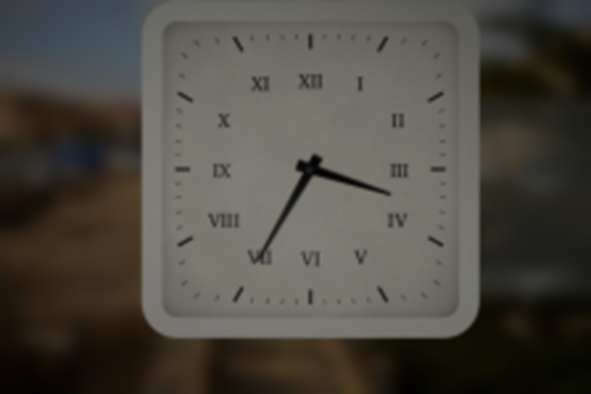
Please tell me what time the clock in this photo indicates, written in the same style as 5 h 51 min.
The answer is 3 h 35 min
